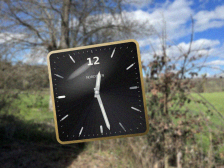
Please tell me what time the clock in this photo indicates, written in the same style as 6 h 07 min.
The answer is 12 h 28 min
